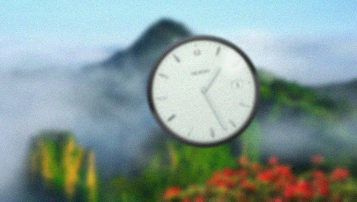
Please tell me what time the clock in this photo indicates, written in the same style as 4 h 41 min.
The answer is 1 h 27 min
